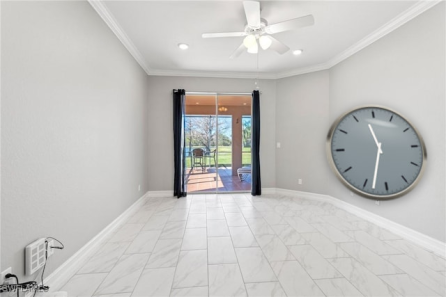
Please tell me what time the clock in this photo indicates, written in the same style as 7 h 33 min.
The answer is 11 h 33 min
